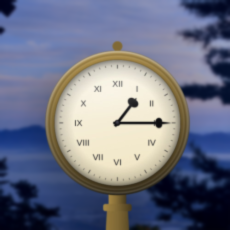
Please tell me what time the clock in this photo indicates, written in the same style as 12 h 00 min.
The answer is 1 h 15 min
